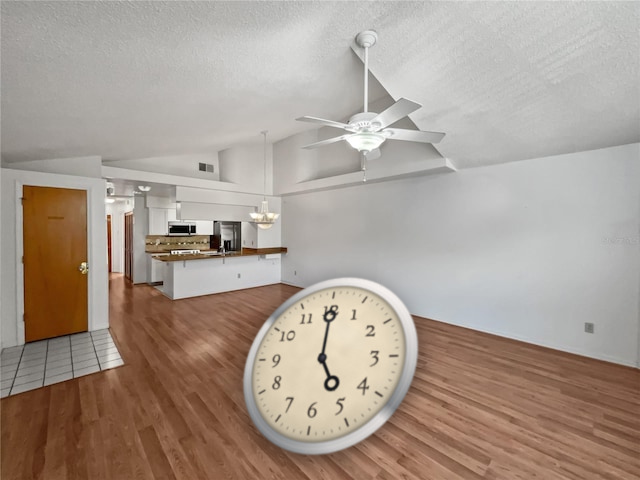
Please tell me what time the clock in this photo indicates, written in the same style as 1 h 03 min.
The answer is 5 h 00 min
